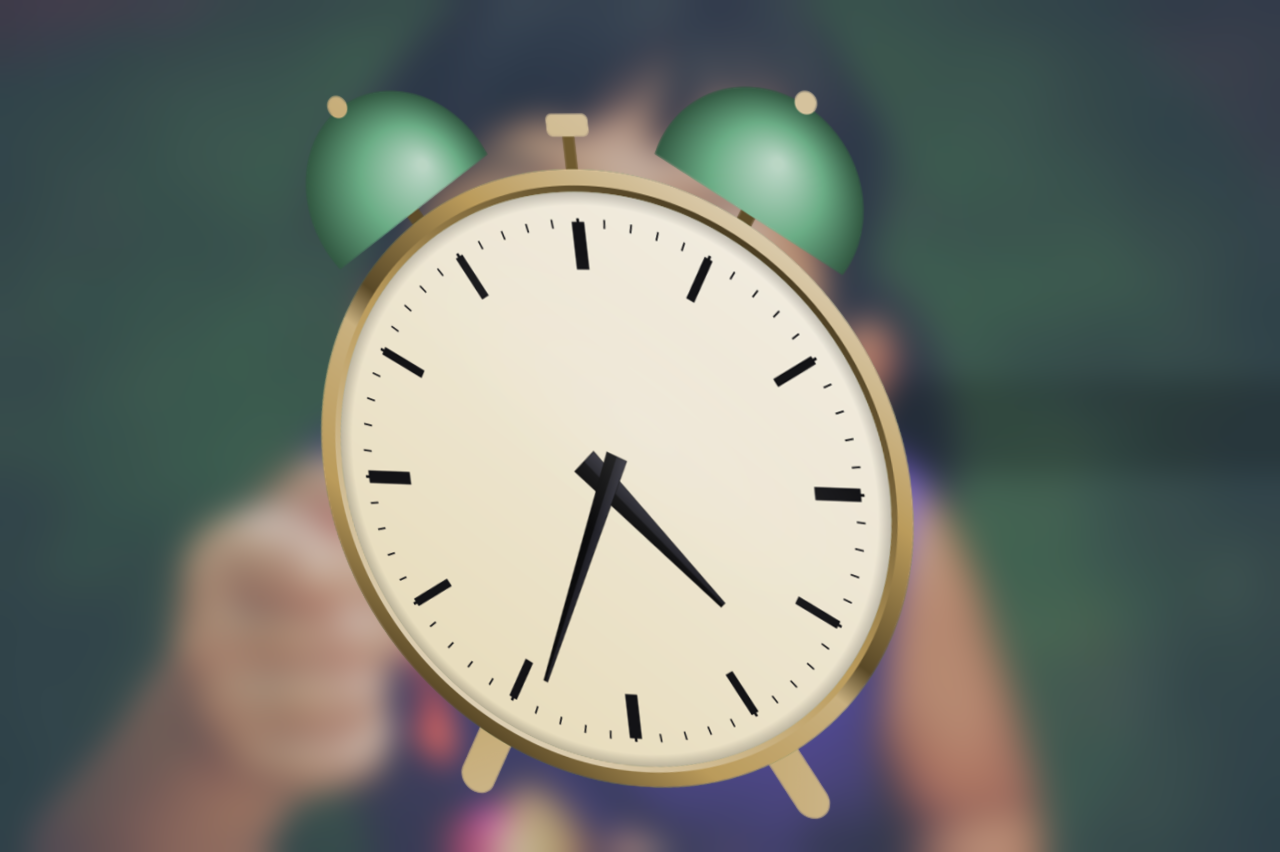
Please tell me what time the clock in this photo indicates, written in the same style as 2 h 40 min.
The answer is 4 h 34 min
